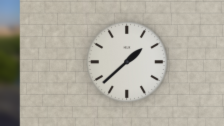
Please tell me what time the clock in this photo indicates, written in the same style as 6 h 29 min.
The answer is 1 h 38 min
